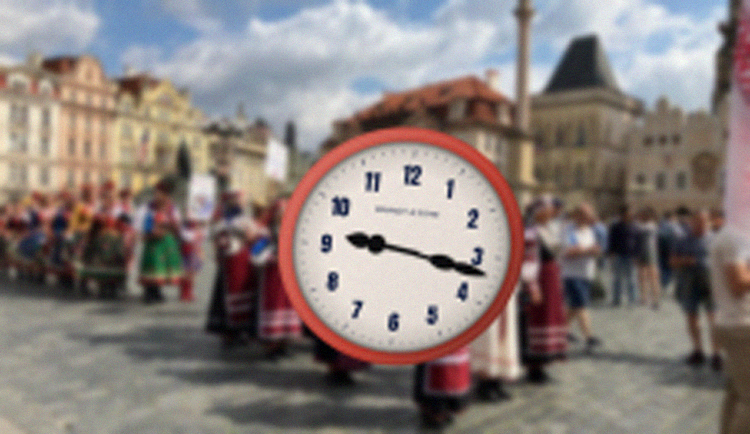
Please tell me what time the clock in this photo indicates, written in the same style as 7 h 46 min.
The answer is 9 h 17 min
